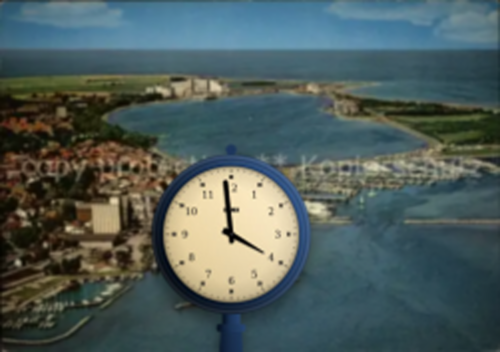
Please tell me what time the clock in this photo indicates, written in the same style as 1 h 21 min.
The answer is 3 h 59 min
